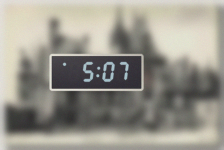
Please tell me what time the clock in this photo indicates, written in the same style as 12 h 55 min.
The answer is 5 h 07 min
